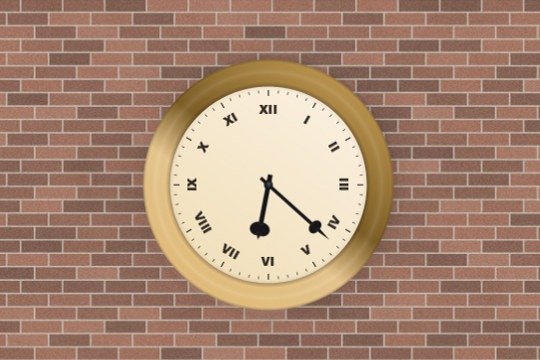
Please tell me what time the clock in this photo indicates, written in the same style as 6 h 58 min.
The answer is 6 h 22 min
